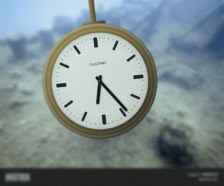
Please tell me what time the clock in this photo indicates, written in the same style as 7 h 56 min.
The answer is 6 h 24 min
